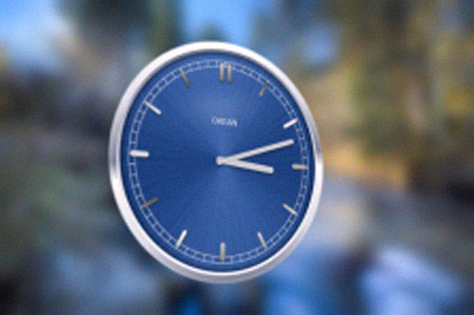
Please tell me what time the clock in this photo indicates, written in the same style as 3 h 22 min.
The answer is 3 h 12 min
